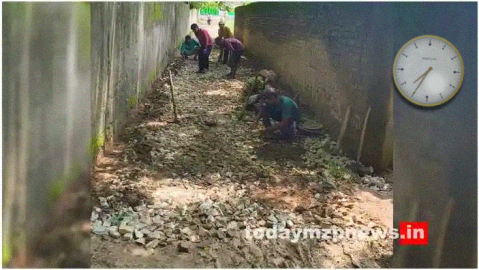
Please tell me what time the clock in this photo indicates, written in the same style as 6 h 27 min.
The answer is 7 h 35 min
